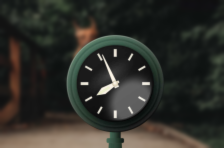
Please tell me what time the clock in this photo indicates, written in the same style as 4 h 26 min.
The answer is 7 h 56 min
